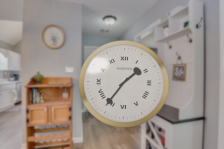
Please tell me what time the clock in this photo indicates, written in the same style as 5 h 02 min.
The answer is 1 h 36 min
